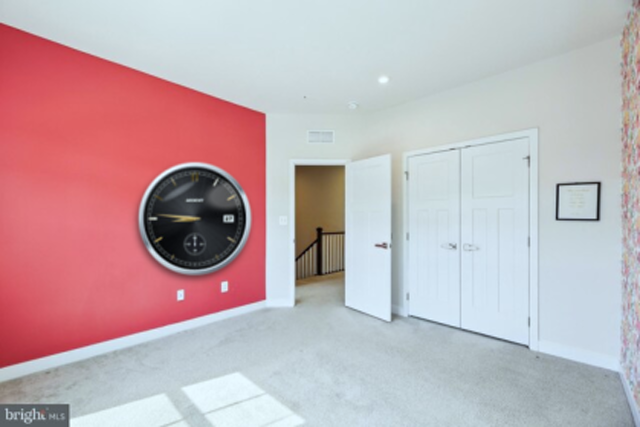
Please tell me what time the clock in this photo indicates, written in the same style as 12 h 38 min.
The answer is 8 h 46 min
